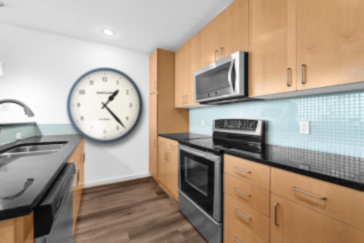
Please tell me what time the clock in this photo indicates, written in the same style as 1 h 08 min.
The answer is 1 h 23 min
